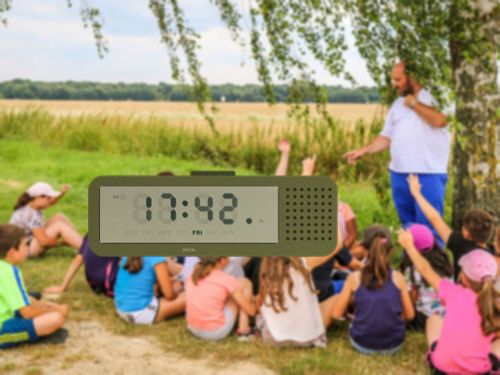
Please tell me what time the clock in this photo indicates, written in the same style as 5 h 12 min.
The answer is 17 h 42 min
